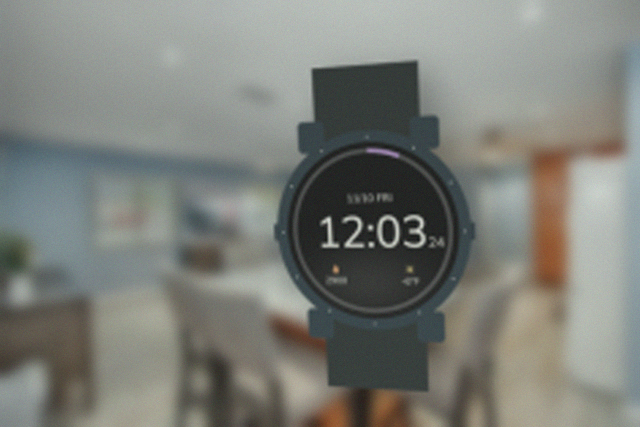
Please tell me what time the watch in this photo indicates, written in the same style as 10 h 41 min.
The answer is 12 h 03 min
